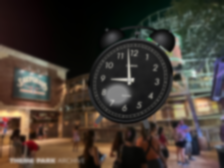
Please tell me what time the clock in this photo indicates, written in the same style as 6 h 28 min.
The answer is 8 h 58 min
